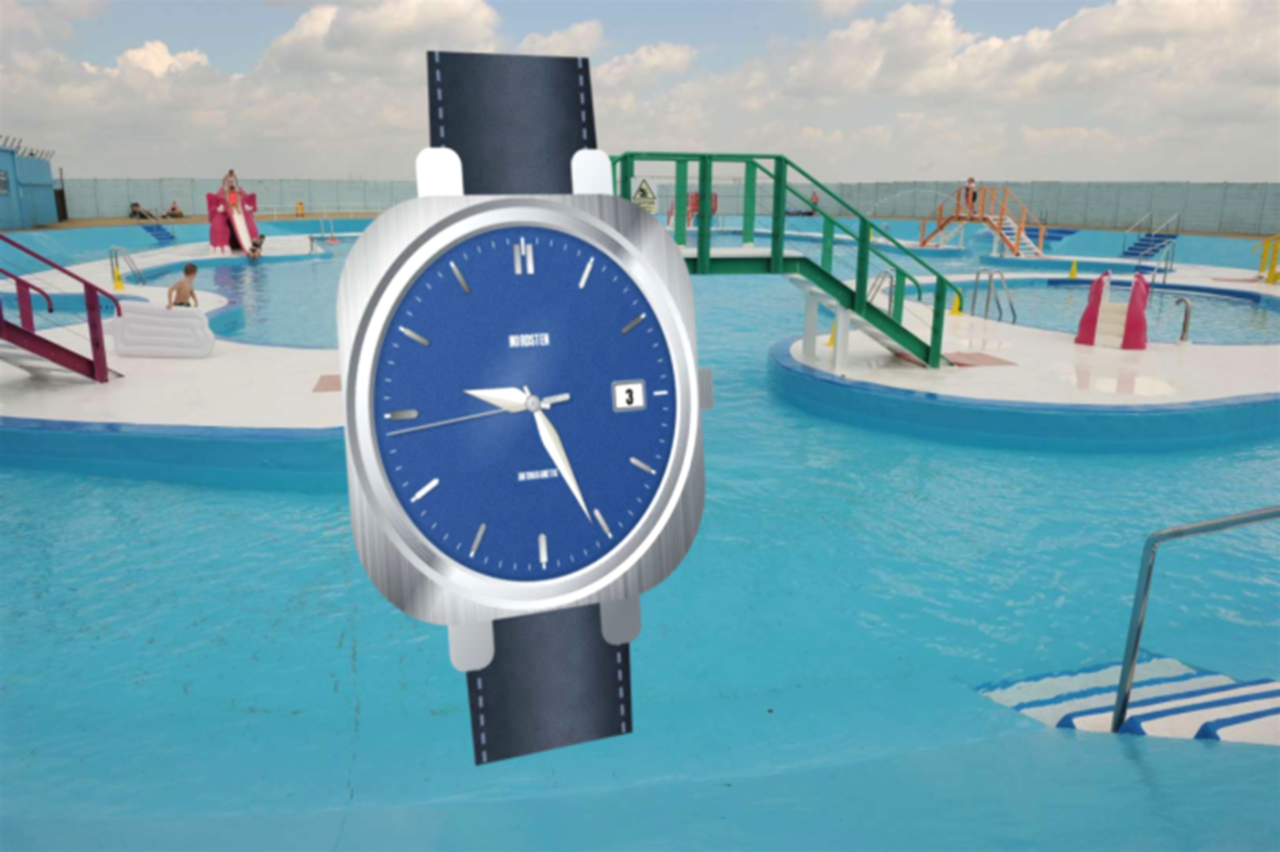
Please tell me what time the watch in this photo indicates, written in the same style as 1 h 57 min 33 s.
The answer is 9 h 25 min 44 s
